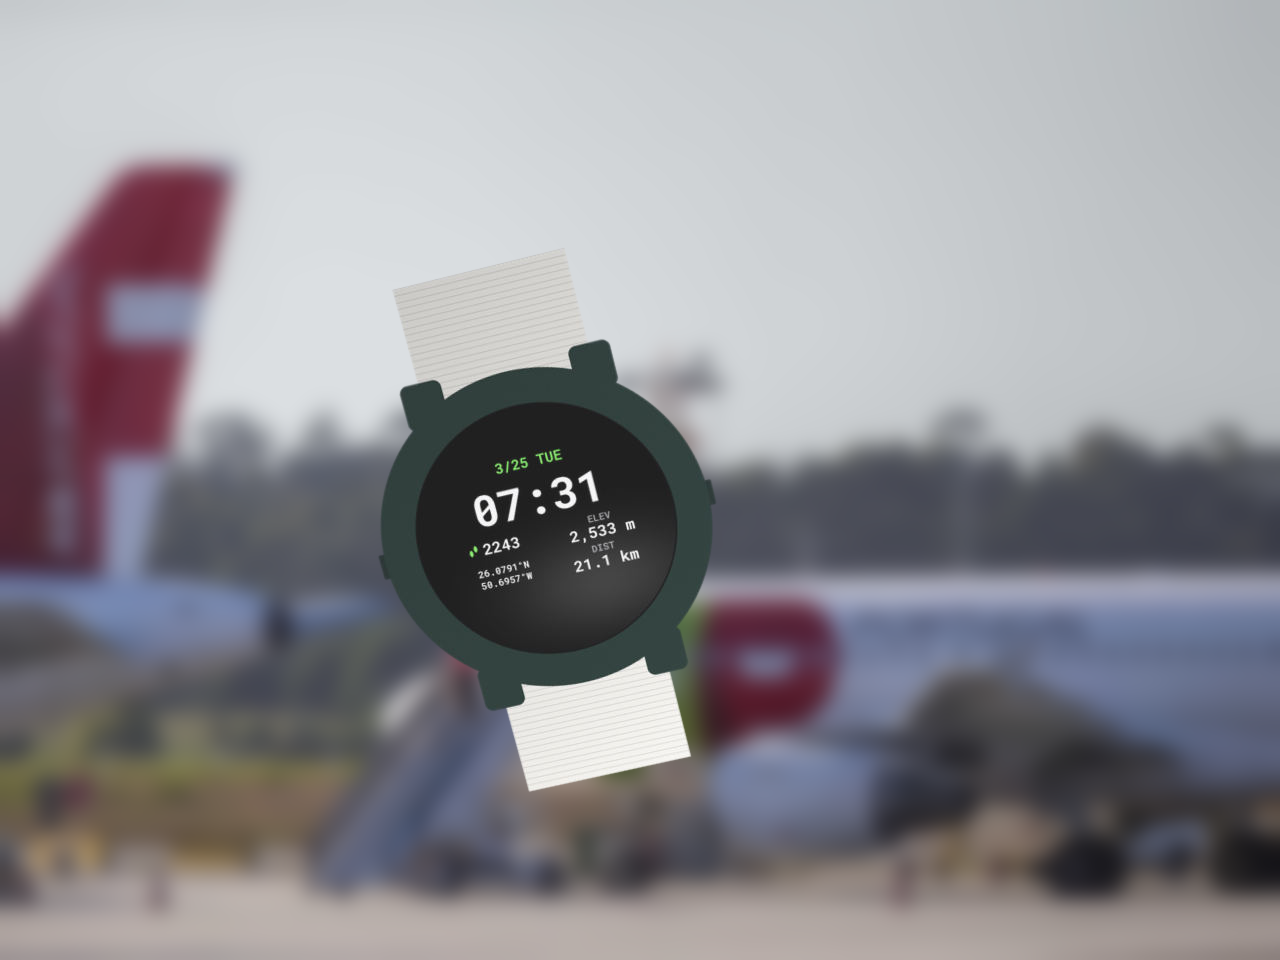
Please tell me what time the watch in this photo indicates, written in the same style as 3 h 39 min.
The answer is 7 h 31 min
